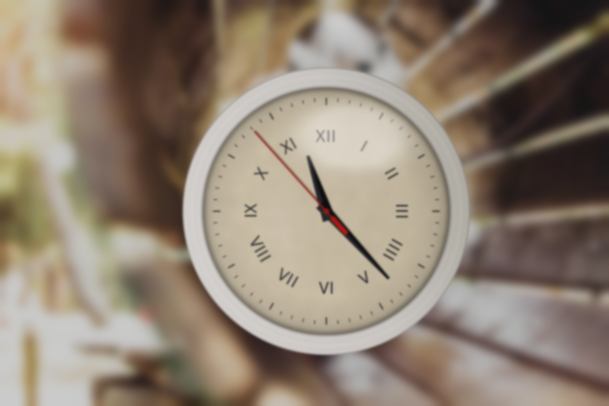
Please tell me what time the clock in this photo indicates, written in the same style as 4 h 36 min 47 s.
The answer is 11 h 22 min 53 s
